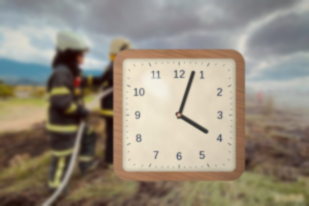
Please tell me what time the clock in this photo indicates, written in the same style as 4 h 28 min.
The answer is 4 h 03 min
